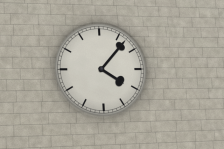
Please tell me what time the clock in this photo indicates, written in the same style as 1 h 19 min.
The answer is 4 h 07 min
